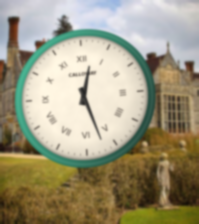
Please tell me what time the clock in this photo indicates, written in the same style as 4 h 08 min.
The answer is 12 h 27 min
